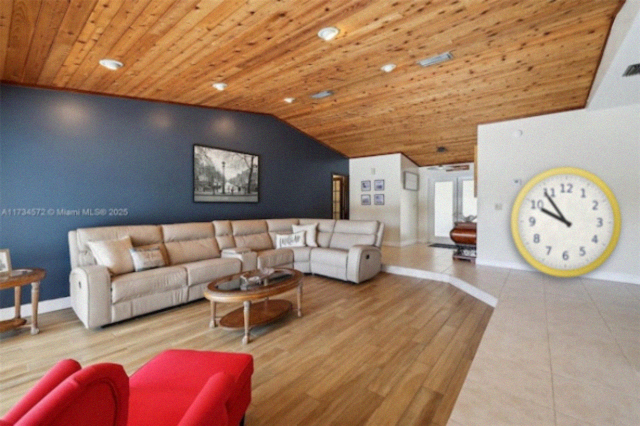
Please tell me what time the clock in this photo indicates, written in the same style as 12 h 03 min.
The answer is 9 h 54 min
